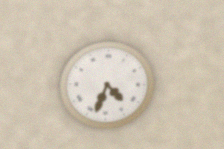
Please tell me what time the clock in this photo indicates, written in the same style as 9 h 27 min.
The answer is 4 h 33 min
